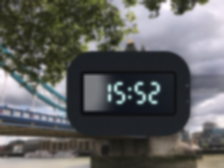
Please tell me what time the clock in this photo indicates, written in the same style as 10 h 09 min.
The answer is 15 h 52 min
